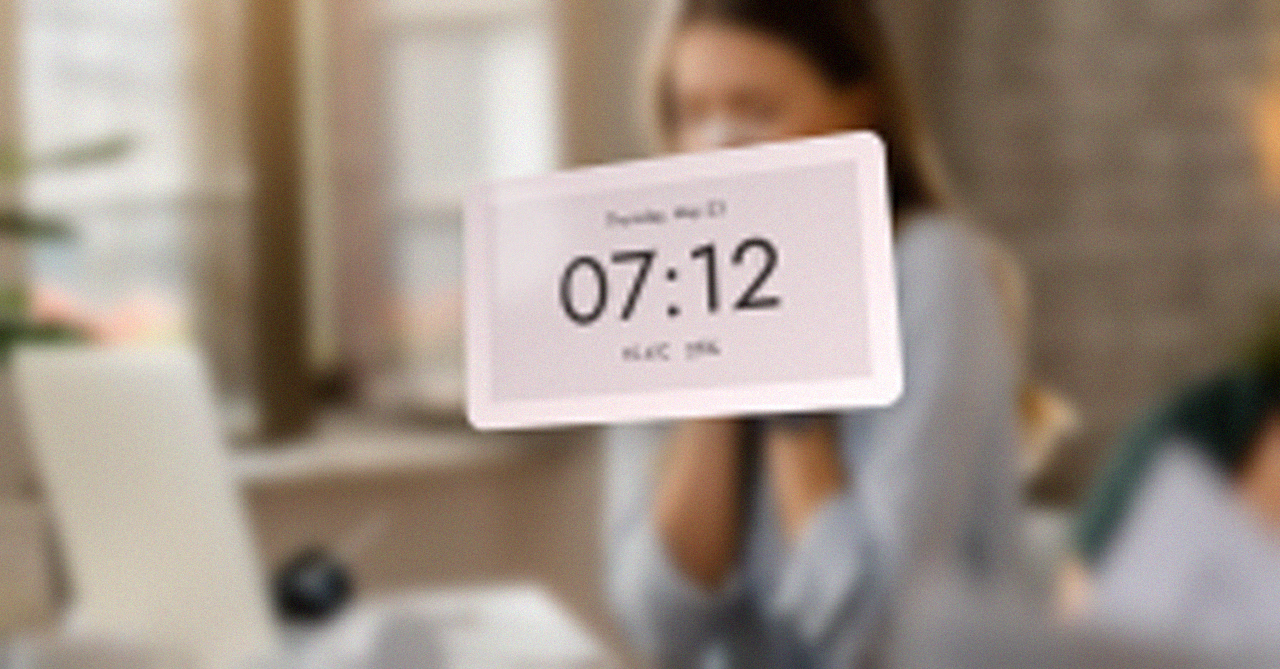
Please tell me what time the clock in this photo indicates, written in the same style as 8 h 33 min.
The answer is 7 h 12 min
